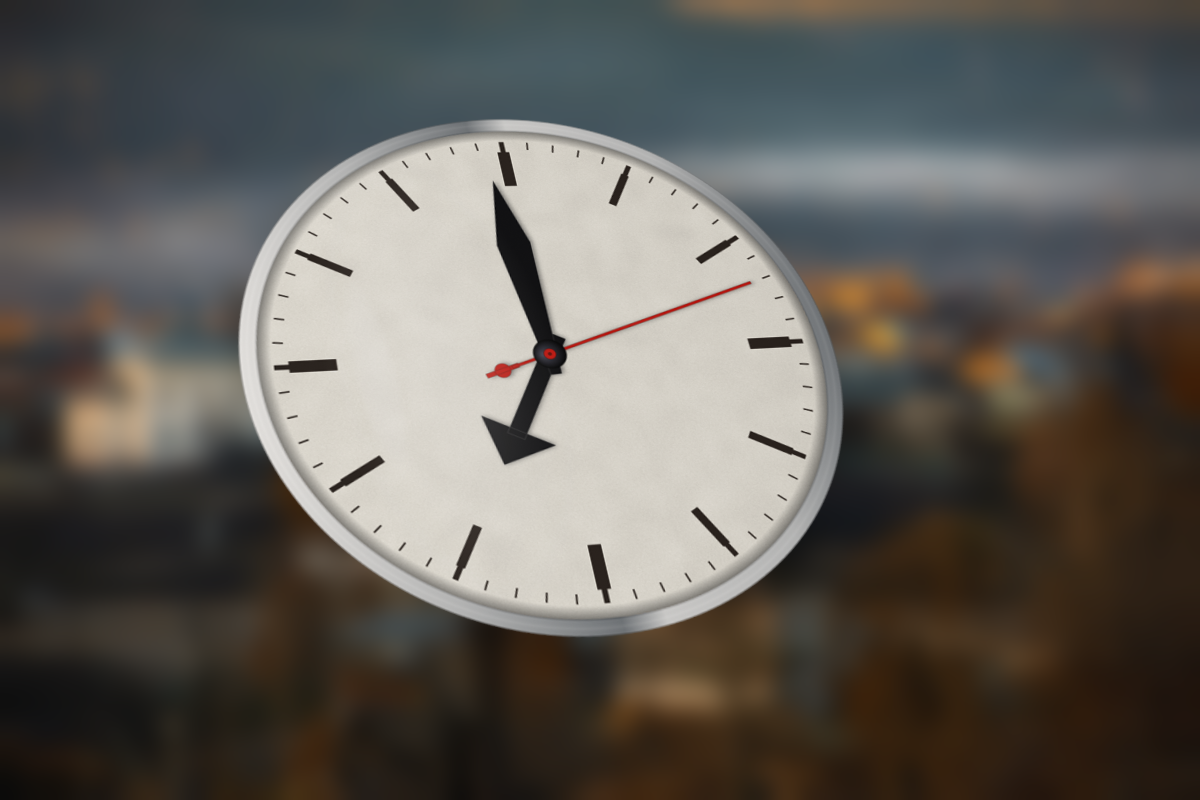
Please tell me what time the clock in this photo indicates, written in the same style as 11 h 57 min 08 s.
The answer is 6 h 59 min 12 s
